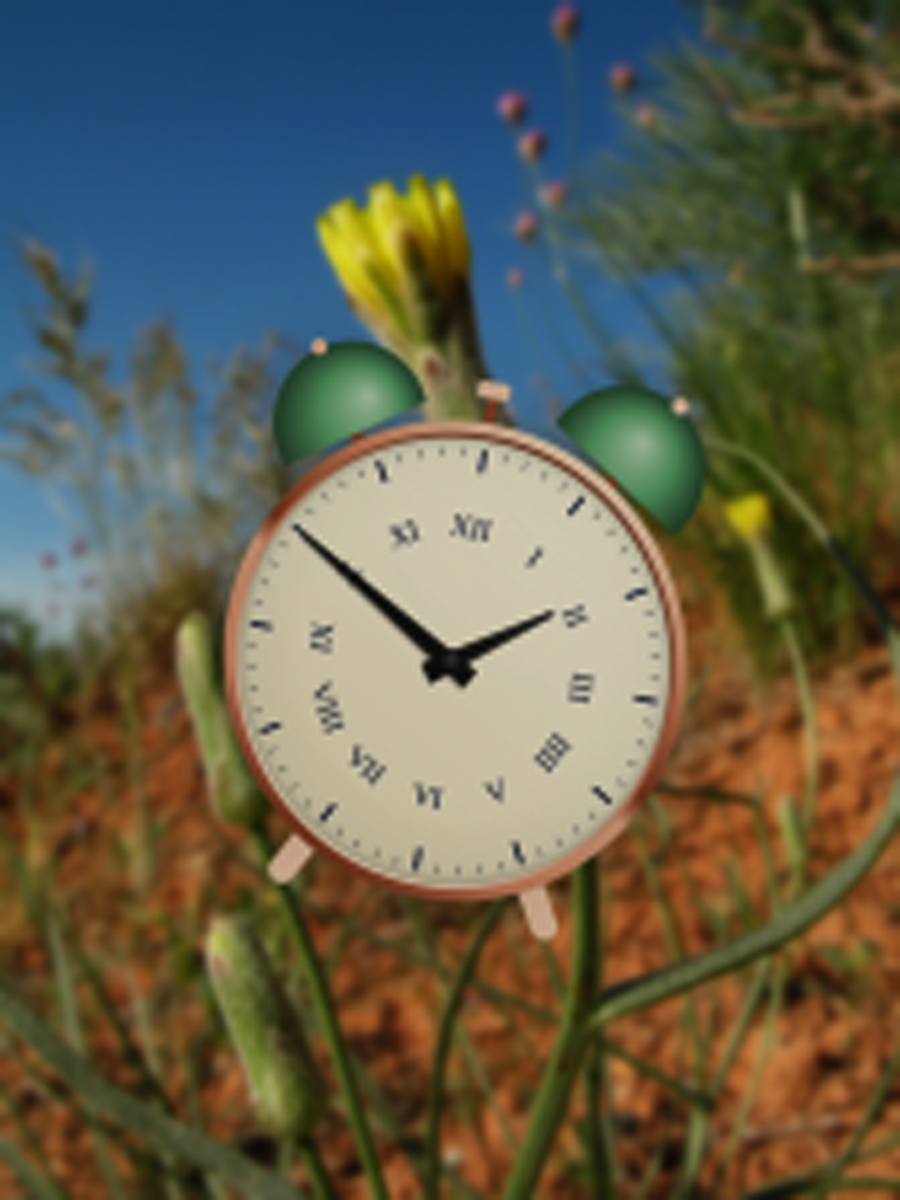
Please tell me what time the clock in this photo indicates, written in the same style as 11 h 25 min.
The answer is 1 h 50 min
